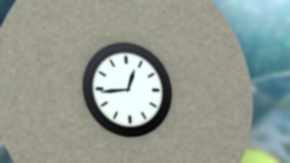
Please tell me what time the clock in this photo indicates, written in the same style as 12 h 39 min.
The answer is 12 h 44 min
